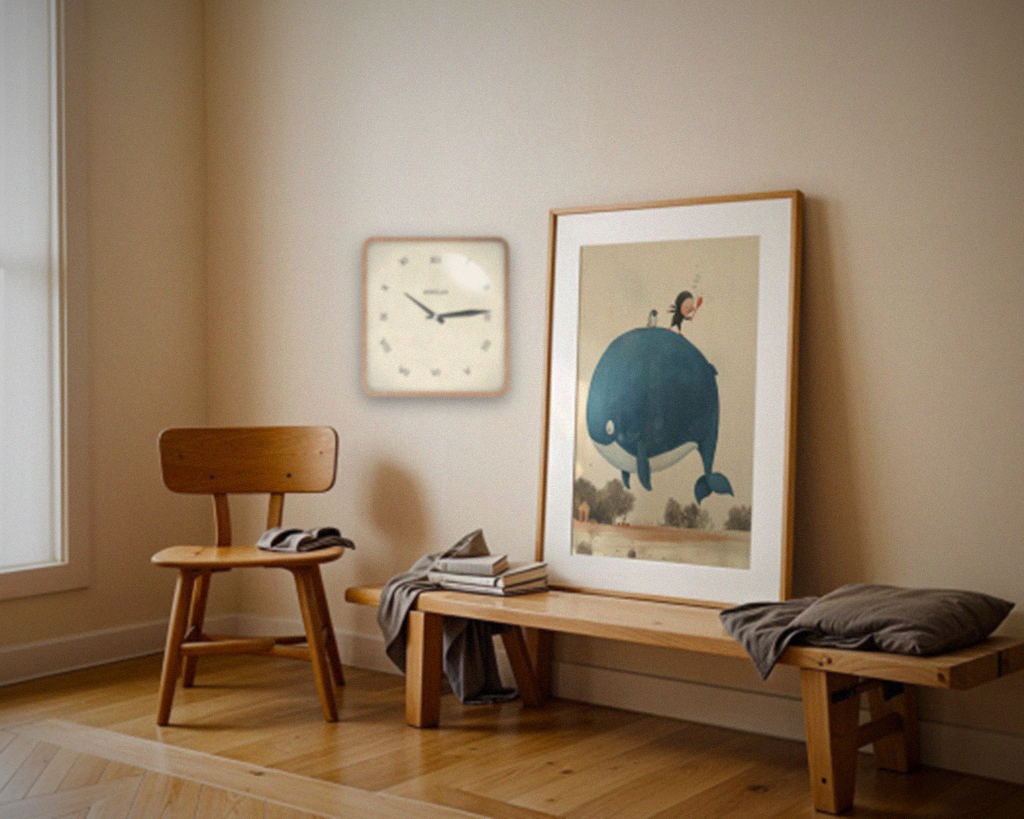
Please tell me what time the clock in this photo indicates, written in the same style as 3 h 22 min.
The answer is 10 h 14 min
